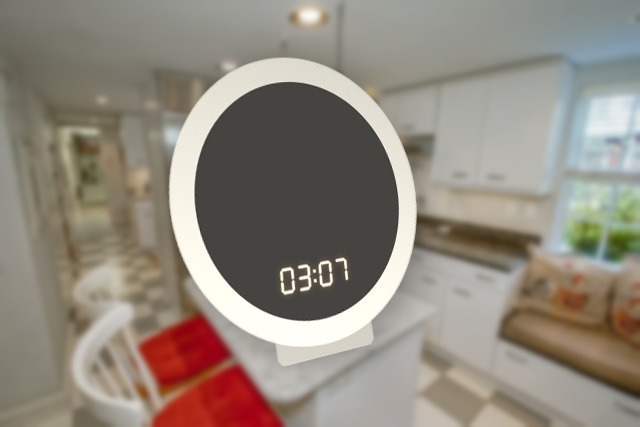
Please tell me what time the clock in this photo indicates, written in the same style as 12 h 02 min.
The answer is 3 h 07 min
